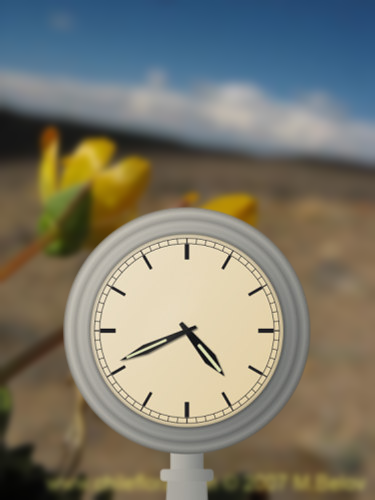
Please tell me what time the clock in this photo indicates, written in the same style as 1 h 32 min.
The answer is 4 h 41 min
